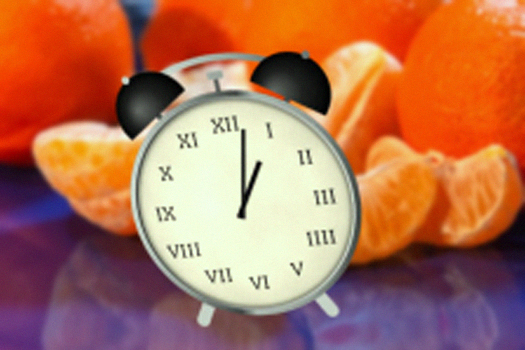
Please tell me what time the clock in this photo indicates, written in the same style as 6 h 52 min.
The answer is 1 h 02 min
